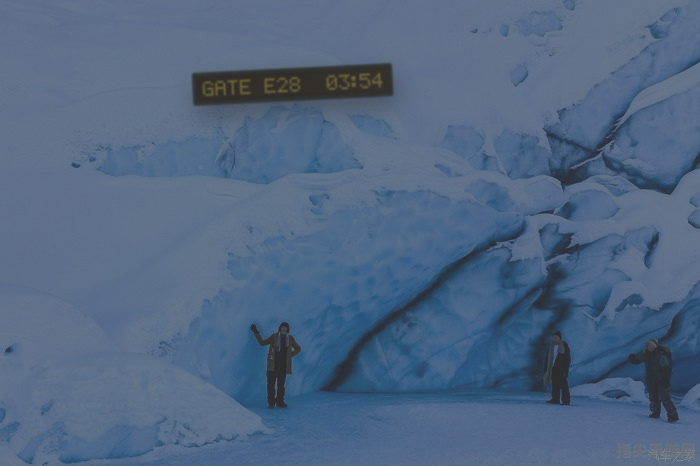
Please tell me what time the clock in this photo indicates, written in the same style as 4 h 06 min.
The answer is 3 h 54 min
